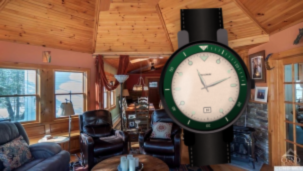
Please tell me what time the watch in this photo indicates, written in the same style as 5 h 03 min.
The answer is 11 h 12 min
